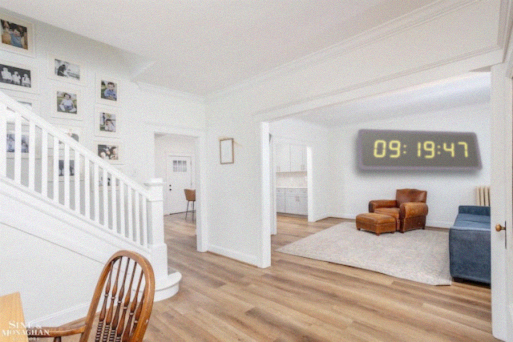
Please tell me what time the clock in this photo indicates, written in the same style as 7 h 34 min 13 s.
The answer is 9 h 19 min 47 s
